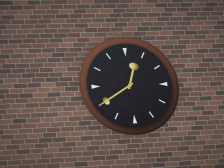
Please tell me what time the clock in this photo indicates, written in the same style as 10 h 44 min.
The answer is 12 h 40 min
